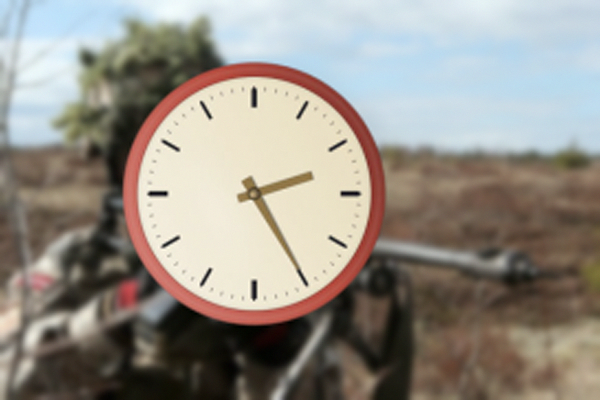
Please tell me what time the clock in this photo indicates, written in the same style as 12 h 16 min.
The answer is 2 h 25 min
